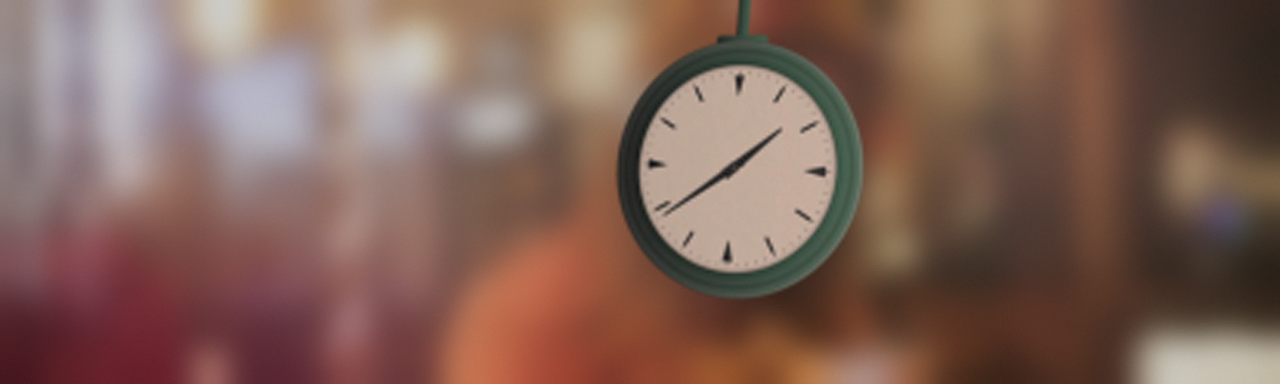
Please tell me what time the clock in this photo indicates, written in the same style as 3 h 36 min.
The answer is 1 h 39 min
